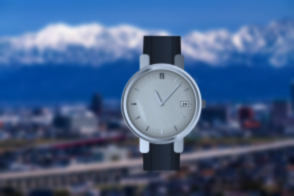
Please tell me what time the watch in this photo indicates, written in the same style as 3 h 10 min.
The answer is 11 h 07 min
